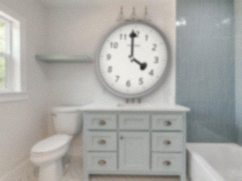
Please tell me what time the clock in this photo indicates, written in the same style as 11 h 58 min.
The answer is 3 h 59 min
